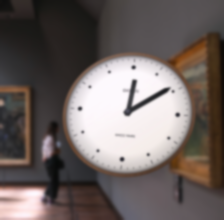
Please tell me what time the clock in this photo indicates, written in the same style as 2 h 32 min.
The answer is 12 h 09 min
